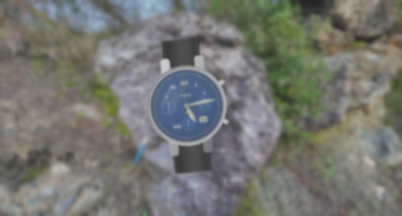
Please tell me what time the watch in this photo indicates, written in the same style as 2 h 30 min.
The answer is 5 h 14 min
